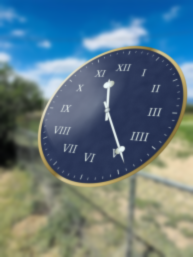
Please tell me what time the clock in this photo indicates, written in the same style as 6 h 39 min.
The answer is 11 h 24 min
